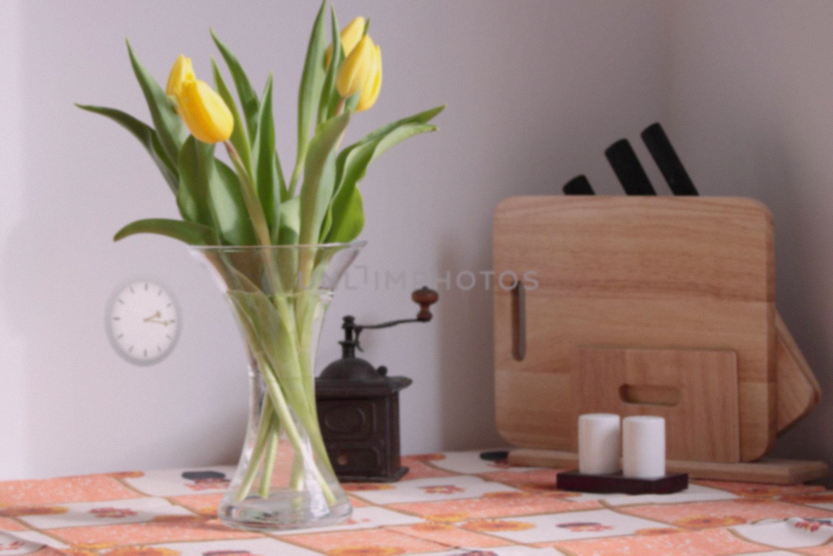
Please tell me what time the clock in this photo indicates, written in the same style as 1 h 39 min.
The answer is 2 h 16 min
